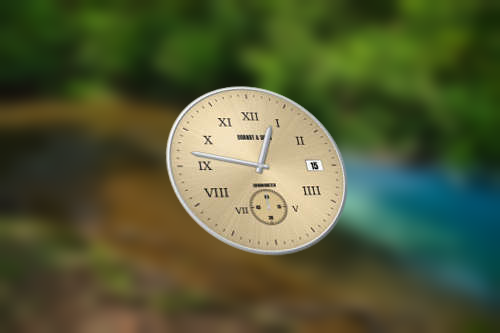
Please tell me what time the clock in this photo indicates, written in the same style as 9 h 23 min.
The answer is 12 h 47 min
